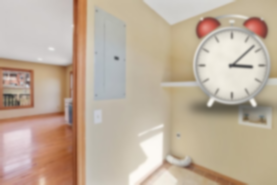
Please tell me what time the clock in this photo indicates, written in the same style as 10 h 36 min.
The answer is 3 h 08 min
